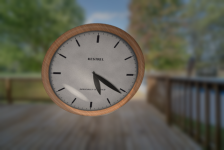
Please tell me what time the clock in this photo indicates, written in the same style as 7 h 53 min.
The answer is 5 h 21 min
